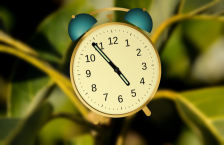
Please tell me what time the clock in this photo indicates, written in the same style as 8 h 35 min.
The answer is 4 h 54 min
